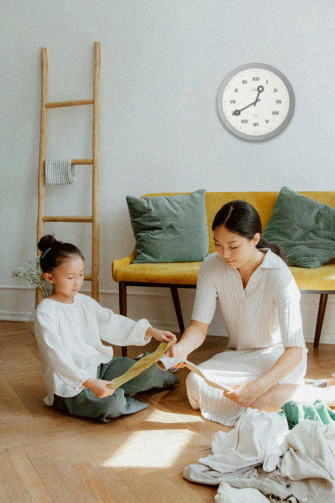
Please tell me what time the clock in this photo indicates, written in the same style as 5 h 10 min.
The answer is 12 h 40 min
